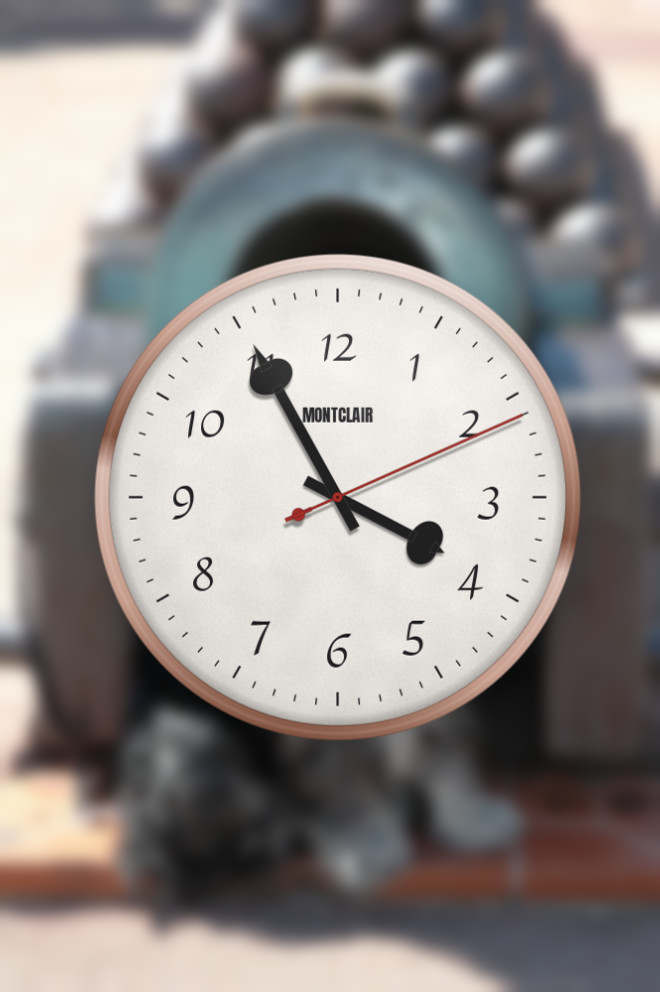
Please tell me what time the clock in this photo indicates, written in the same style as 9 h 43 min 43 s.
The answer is 3 h 55 min 11 s
